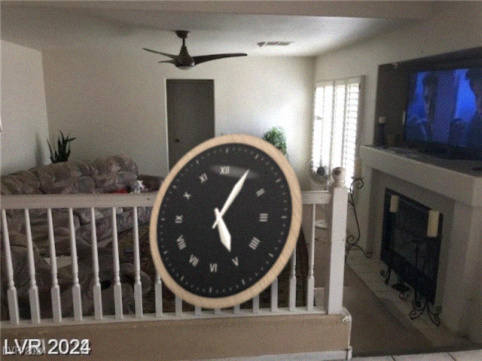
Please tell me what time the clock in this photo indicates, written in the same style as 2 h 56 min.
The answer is 5 h 05 min
